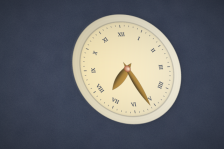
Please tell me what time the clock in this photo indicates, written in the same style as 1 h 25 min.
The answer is 7 h 26 min
